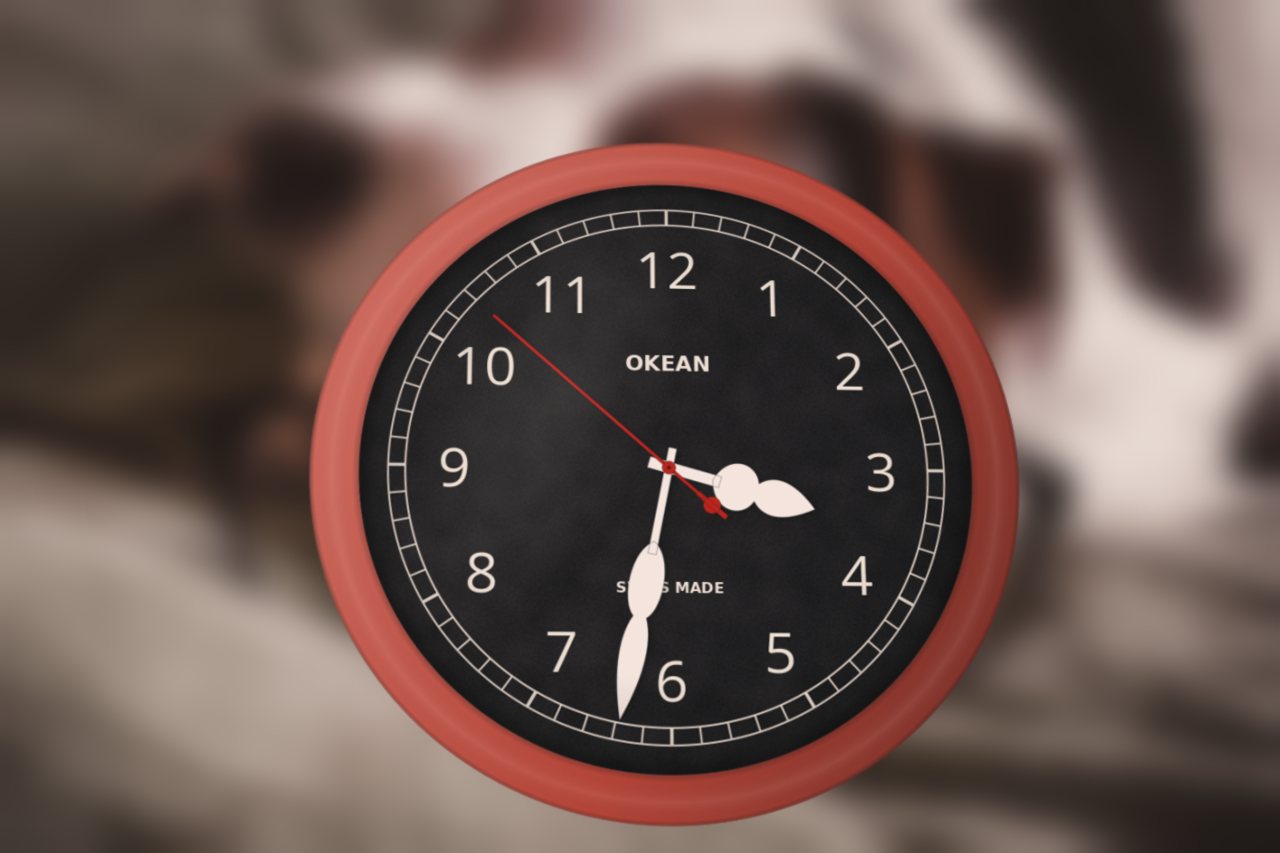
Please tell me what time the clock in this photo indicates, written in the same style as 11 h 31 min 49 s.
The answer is 3 h 31 min 52 s
